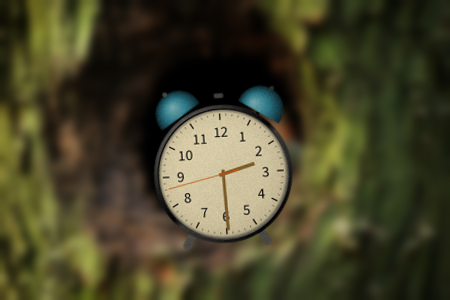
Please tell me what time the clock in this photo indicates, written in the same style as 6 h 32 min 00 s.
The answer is 2 h 29 min 43 s
